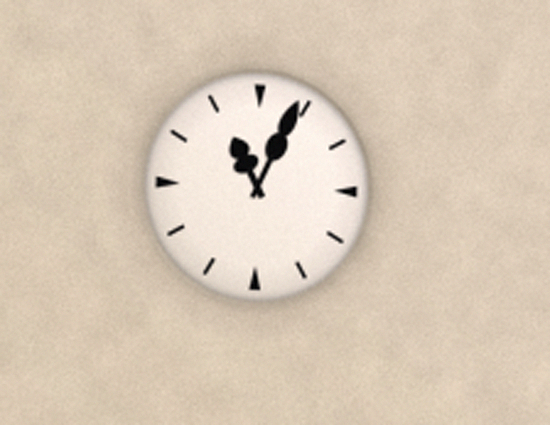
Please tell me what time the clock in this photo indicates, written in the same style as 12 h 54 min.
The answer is 11 h 04 min
